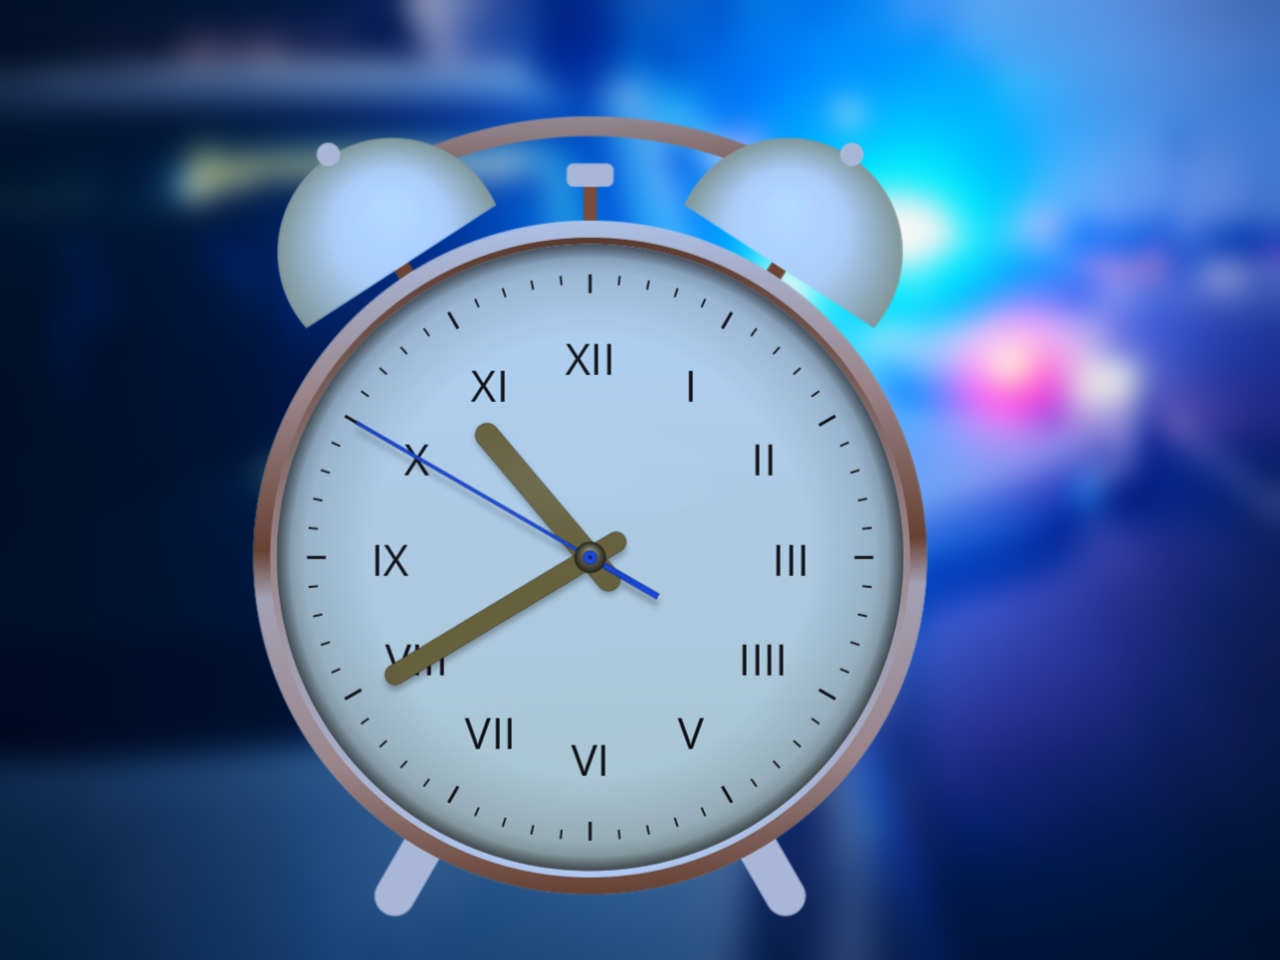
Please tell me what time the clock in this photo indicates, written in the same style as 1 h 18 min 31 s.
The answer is 10 h 39 min 50 s
